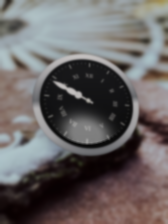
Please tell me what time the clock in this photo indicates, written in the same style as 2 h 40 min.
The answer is 9 h 49 min
